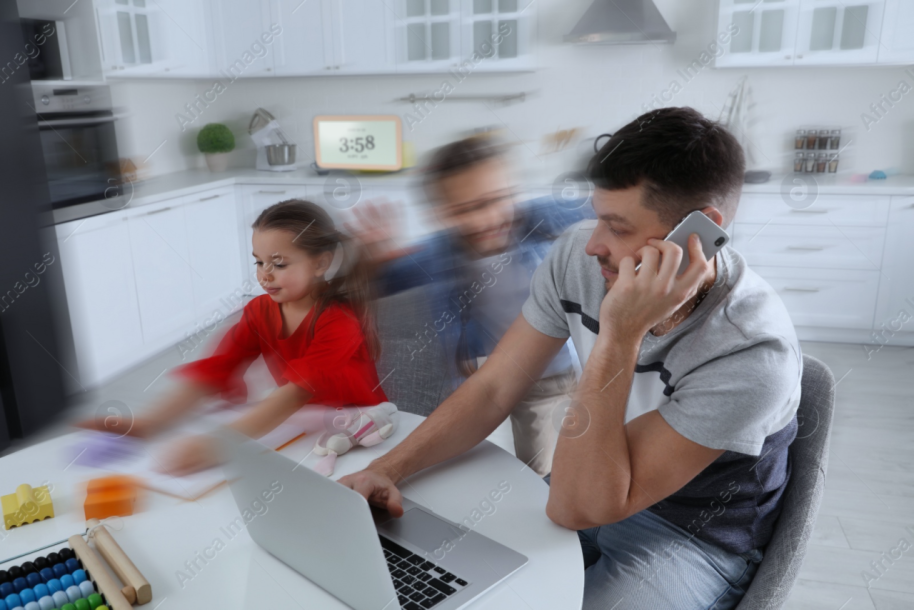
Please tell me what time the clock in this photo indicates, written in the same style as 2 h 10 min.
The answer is 3 h 58 min
